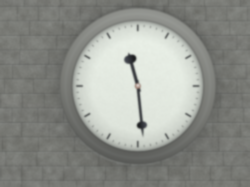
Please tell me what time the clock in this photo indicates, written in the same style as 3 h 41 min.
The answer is 11 h 29 min
